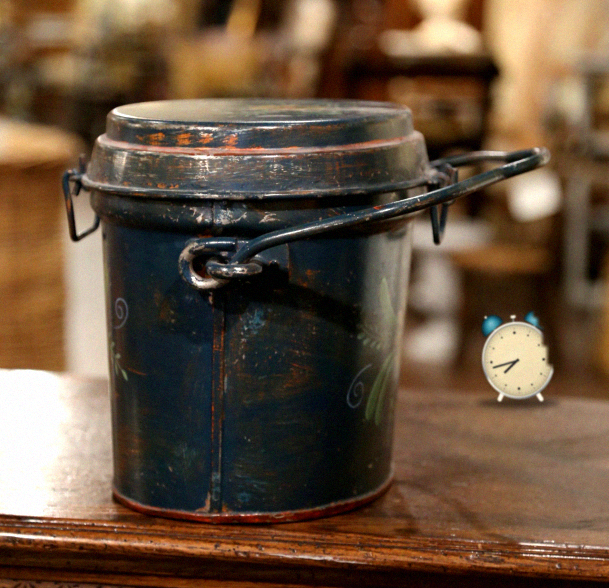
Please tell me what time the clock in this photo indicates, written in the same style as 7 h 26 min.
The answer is 7 h 43 min
